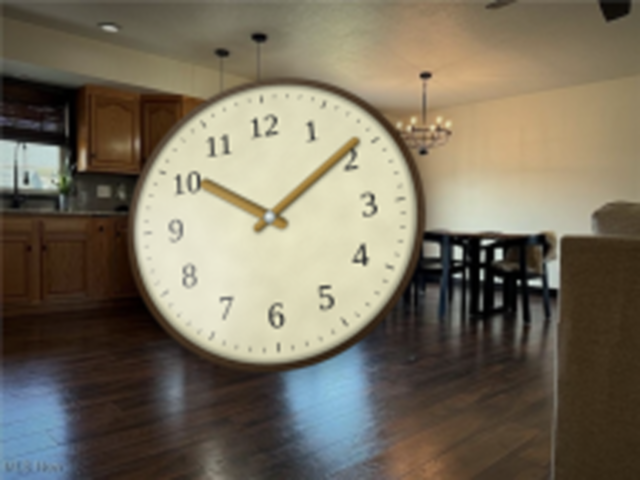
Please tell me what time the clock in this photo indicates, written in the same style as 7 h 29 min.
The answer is 10 h 09 min
